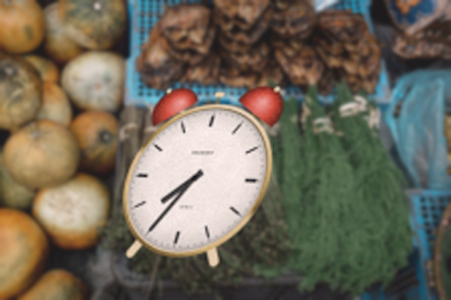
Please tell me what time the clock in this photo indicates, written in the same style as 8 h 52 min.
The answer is 7 h 35 min
